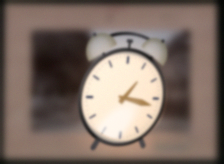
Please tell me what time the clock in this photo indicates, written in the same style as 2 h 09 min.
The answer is 1 h 17 min
